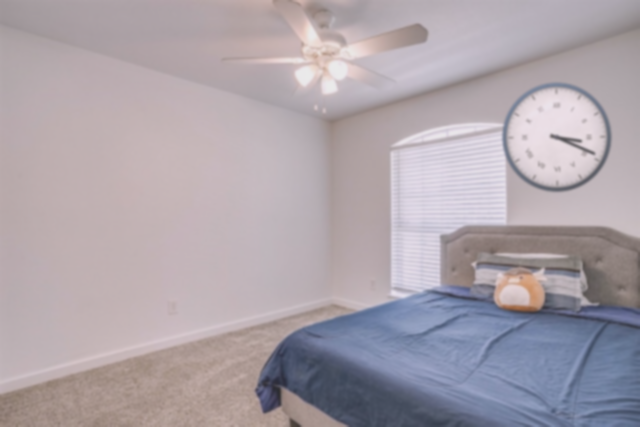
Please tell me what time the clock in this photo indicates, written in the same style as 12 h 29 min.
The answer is 3 h 19 min
